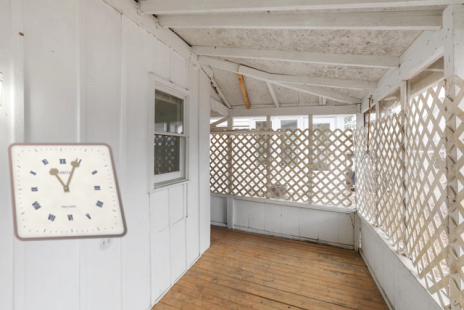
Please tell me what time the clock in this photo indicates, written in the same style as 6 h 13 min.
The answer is 11 h 04 min
